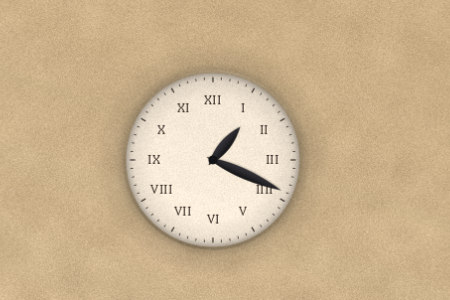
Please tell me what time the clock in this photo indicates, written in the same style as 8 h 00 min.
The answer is 1 h 19 min
